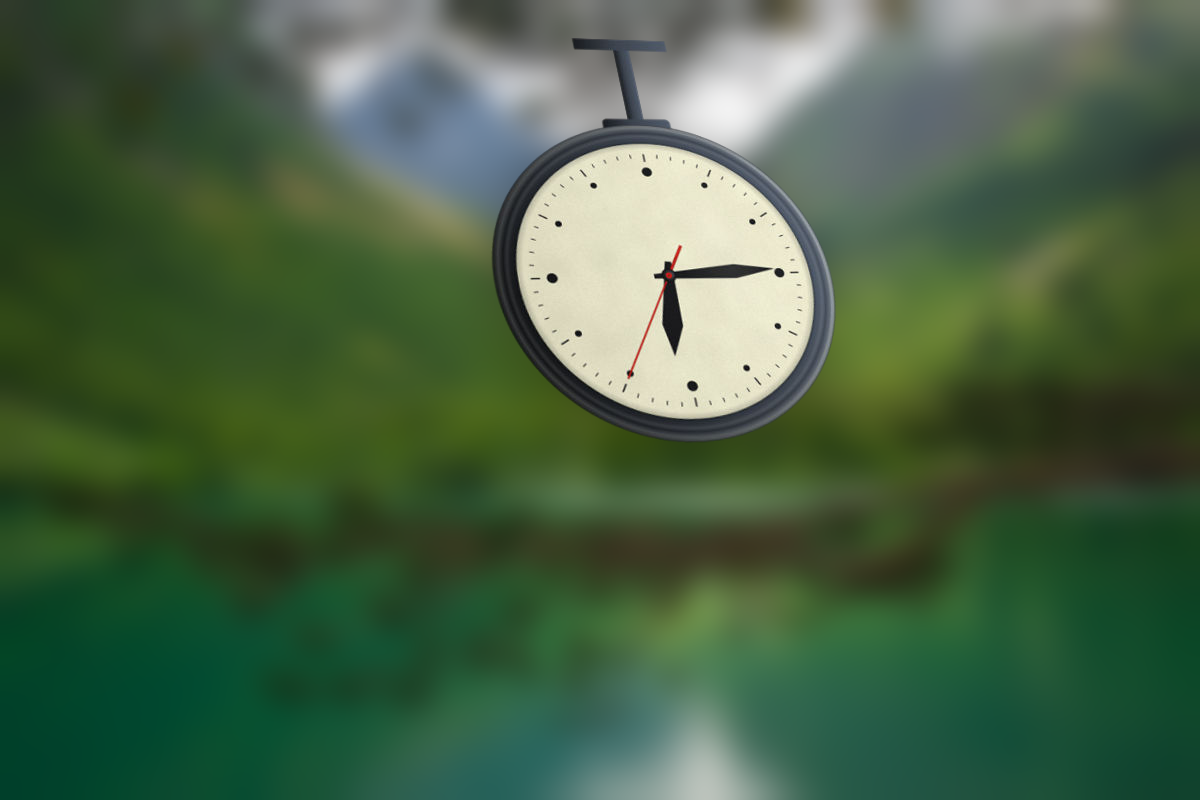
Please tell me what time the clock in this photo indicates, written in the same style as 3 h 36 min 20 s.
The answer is 6 h 14 min 35 s
